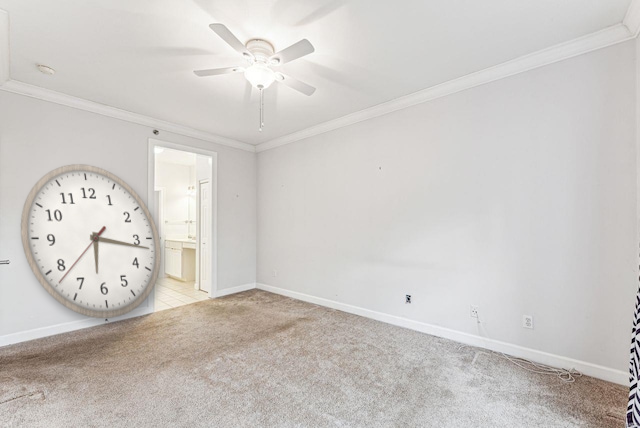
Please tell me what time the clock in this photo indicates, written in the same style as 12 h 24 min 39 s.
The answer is 6 h 16 min 38 s
